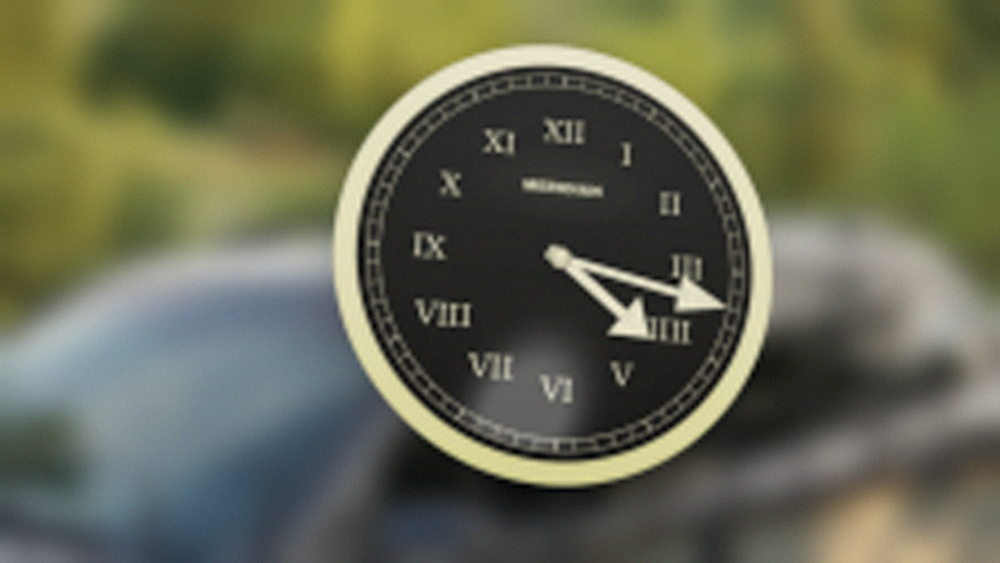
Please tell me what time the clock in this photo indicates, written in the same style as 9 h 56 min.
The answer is 4 h 17 min
